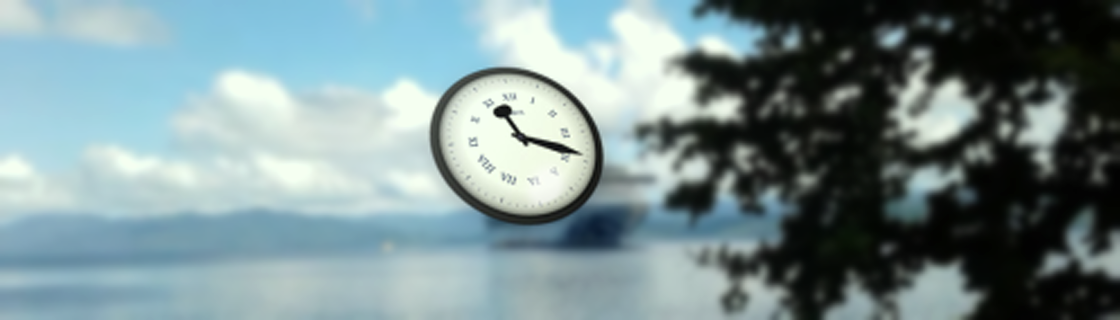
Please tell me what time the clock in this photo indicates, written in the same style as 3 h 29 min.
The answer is 11 h 19 min
